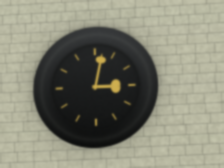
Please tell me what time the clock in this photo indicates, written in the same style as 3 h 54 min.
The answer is 3 h 02 min
